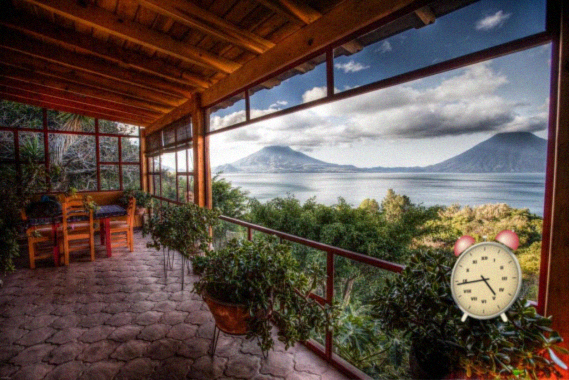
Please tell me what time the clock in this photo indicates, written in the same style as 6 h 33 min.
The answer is 4 h 44 min
